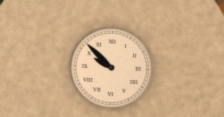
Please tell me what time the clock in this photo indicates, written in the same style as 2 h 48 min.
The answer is 9 h 52 min
